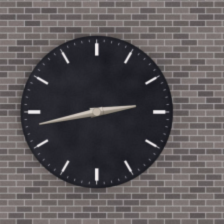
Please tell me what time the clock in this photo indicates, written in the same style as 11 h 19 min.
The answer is 2 h 43 min
